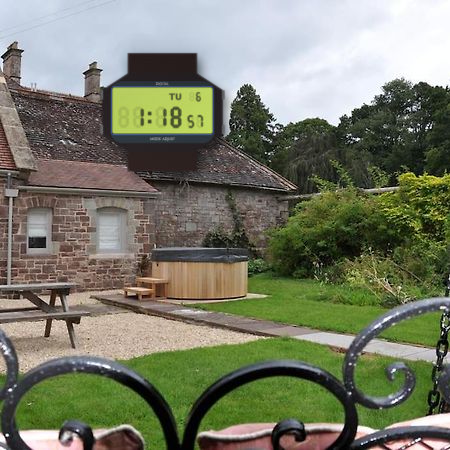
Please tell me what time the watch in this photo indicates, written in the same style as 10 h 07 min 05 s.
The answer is 1 h 18 min 57 s
